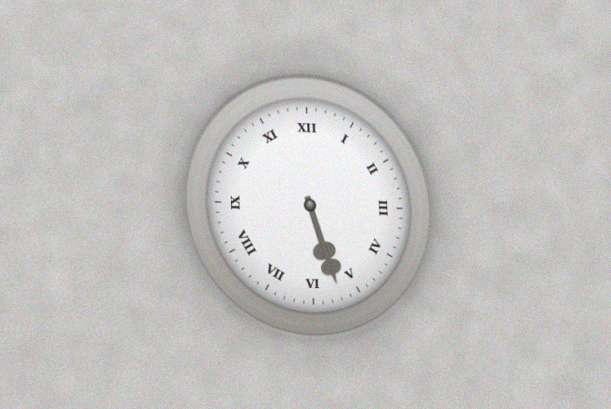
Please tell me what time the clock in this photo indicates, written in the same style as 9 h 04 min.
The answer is 5 h 27 min
